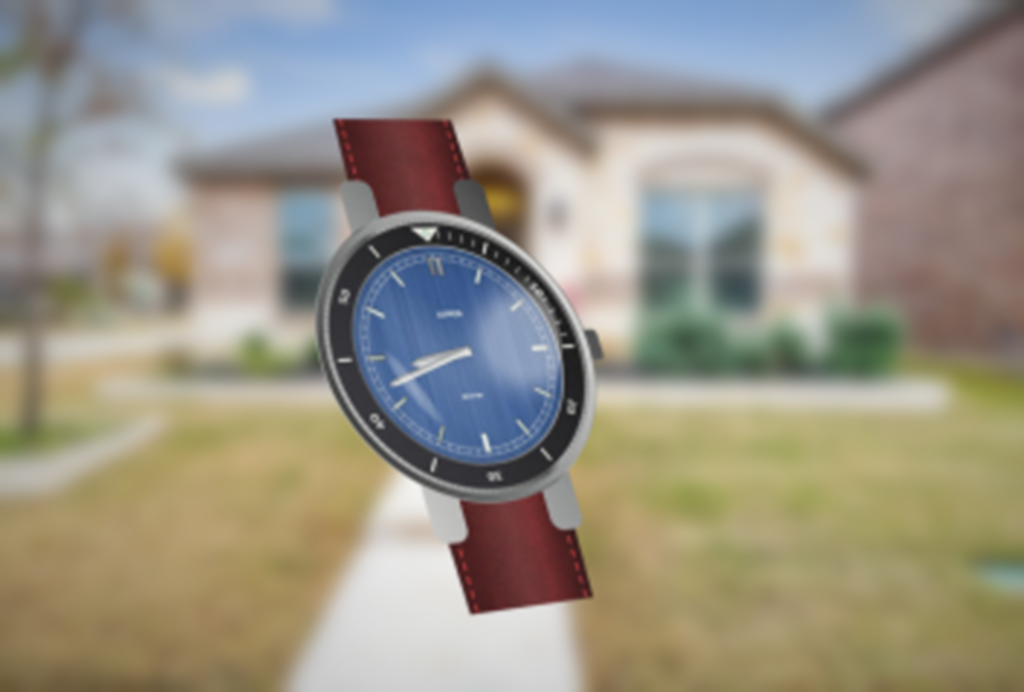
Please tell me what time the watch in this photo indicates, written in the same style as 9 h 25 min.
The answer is 8 h 42 min
